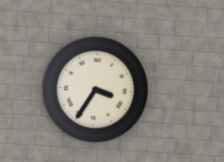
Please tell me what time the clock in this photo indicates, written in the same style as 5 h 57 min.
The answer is 3 h 35 min
